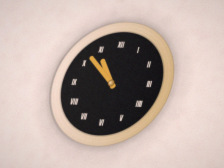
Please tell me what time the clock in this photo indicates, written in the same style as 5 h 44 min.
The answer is 10 h 52 min
